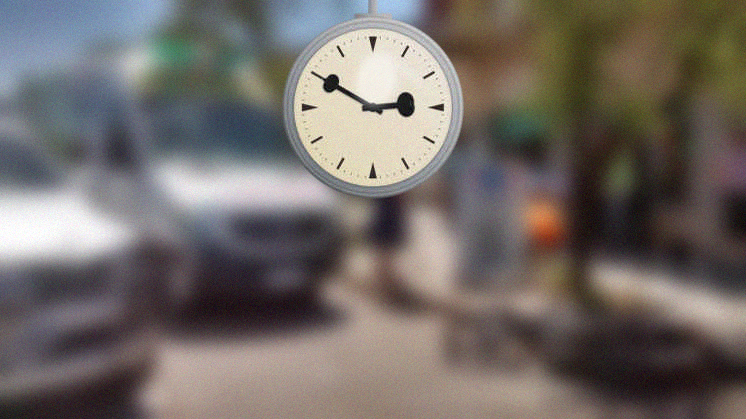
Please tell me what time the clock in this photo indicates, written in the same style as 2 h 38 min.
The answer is 2 h 50 min
